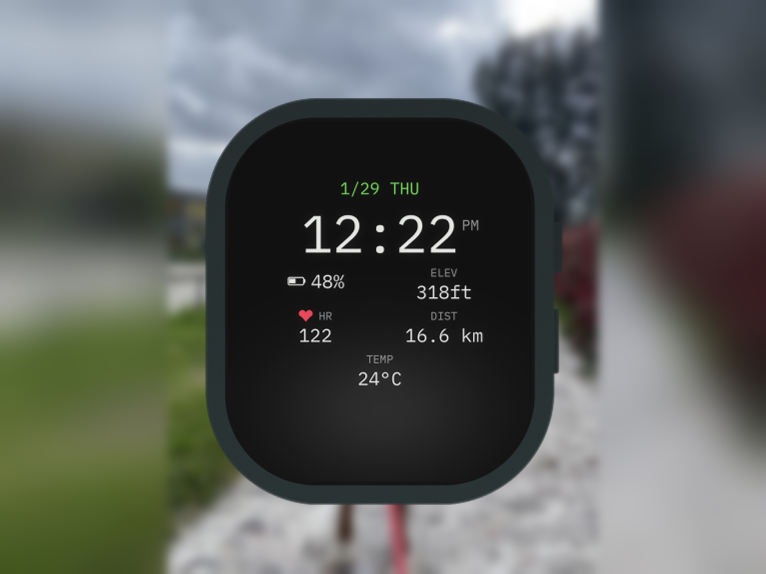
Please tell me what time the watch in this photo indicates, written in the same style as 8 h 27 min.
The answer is 12 h 22 min
